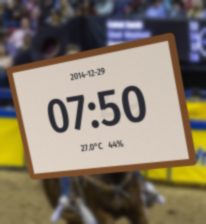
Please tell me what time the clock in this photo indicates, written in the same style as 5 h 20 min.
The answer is 7 h 50 min
